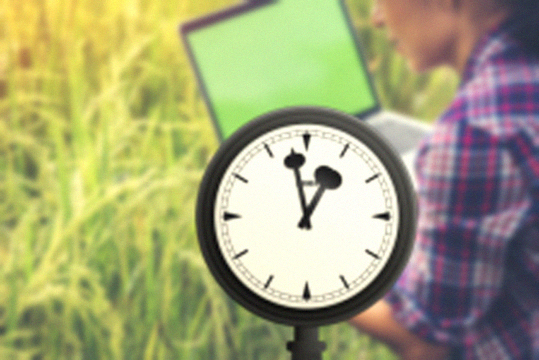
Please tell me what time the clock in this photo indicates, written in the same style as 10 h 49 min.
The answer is 12 h 58 min
